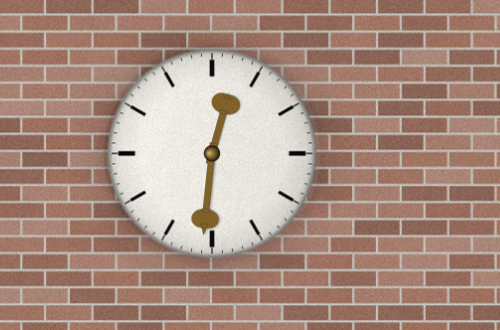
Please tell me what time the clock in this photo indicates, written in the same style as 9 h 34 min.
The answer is 12 h 31 min
